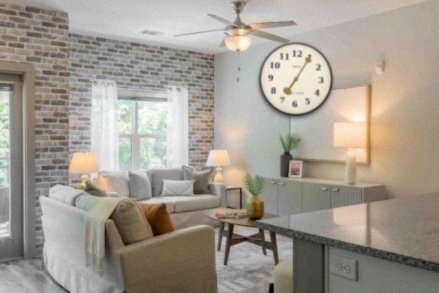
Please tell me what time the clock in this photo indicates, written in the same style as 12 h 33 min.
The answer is 7 h 05 min
